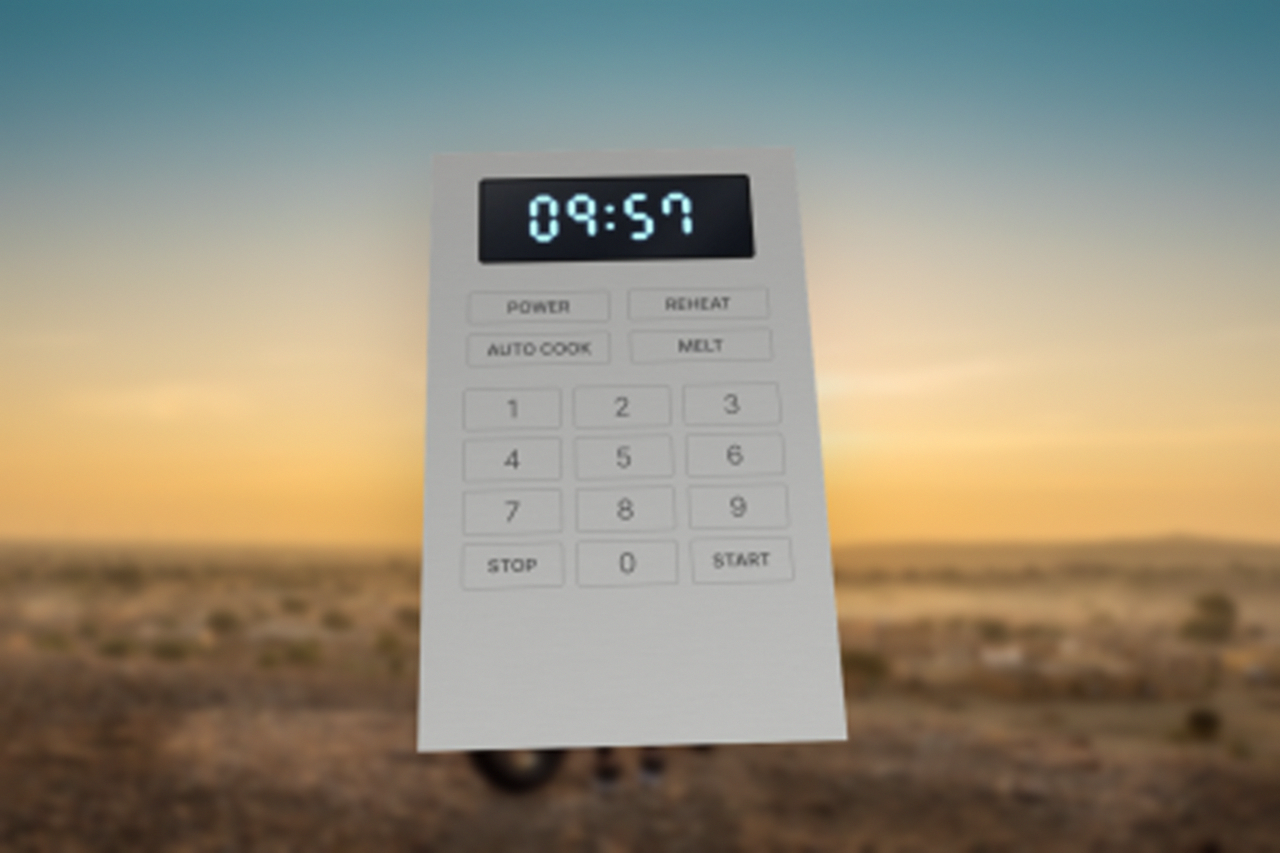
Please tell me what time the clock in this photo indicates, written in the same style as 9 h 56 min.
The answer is 9 h 57 min
